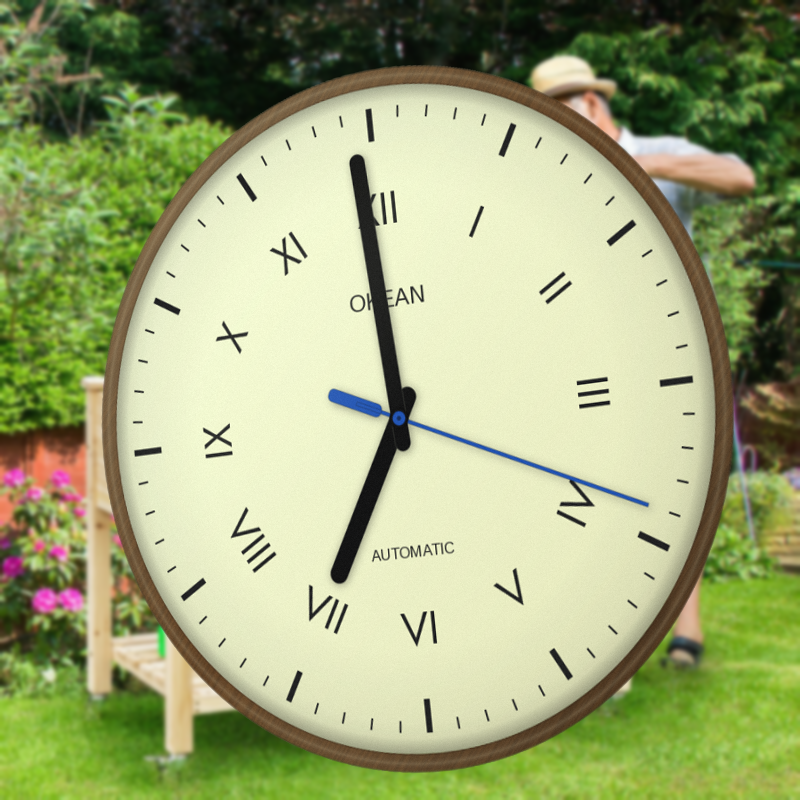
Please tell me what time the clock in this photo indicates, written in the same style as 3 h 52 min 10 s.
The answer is 6 h 59 min 19 s
